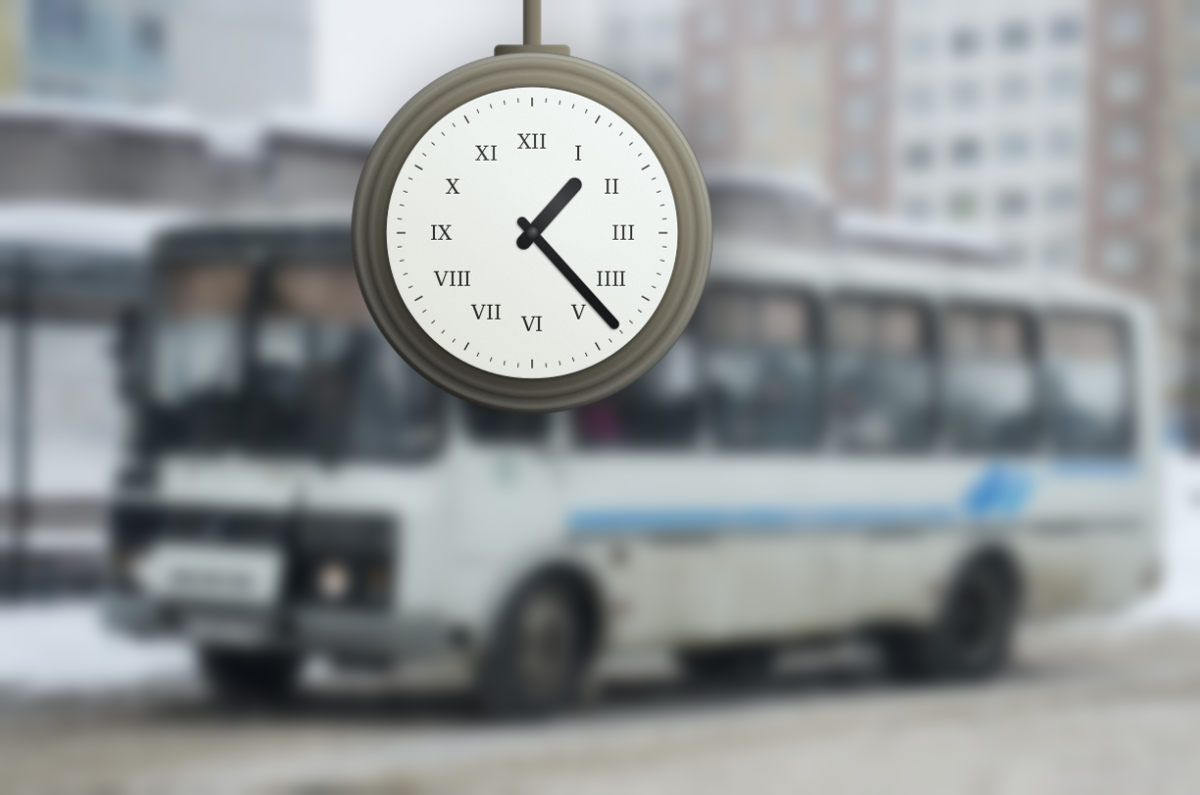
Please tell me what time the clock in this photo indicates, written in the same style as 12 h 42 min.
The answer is 1 h 23 min
